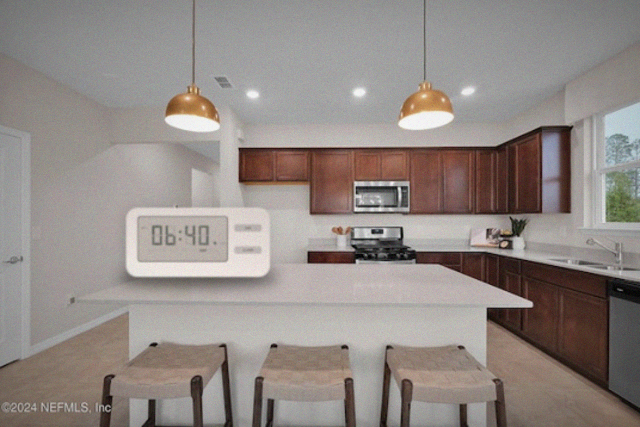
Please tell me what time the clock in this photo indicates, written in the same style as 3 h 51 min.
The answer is 6 h 40 min
